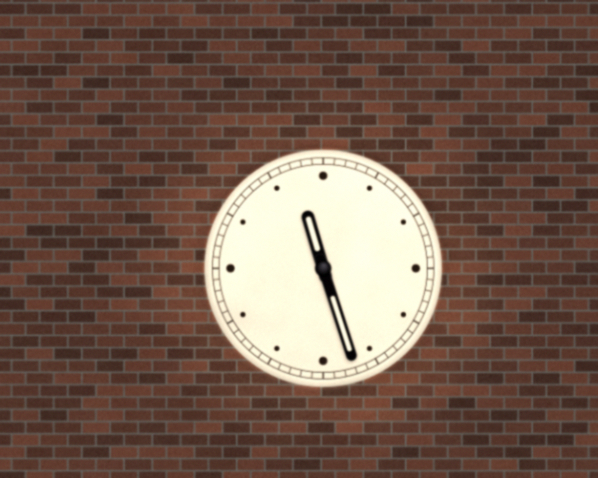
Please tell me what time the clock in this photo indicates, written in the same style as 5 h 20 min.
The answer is 11 h 27 min
